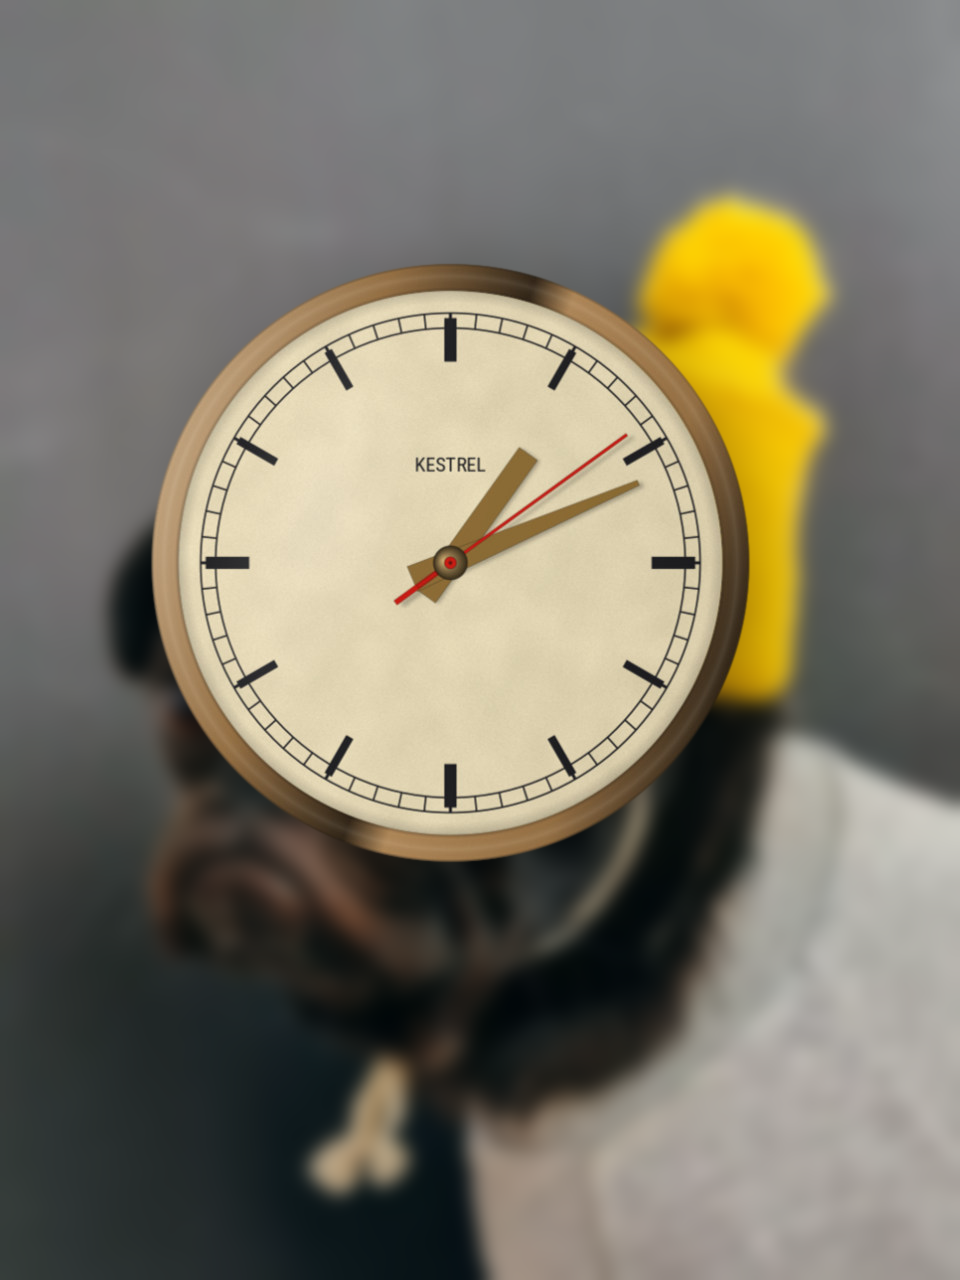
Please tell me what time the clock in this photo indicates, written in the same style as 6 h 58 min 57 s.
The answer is 1 h 11 min 09 s
